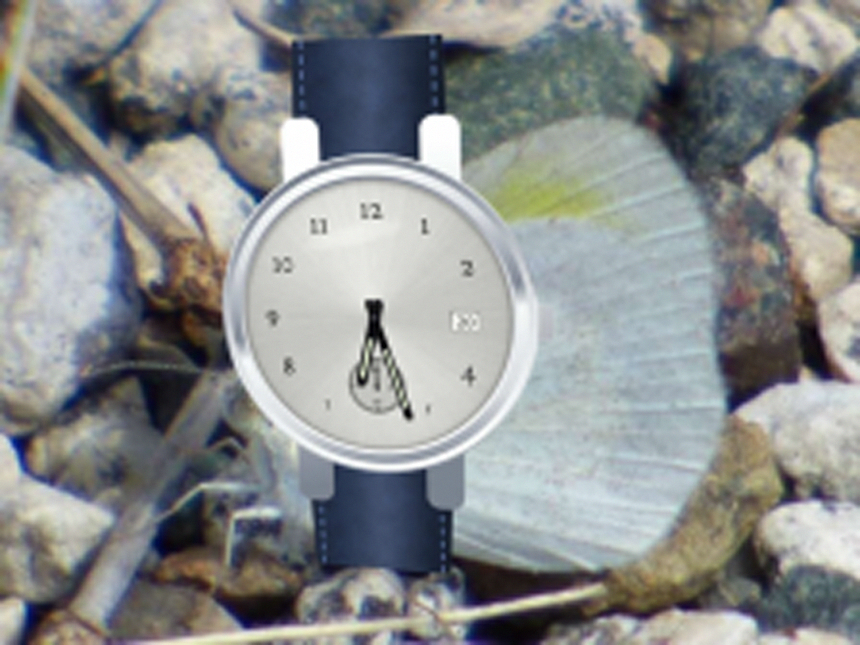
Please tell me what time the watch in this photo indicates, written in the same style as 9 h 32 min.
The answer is 6 h 27 min
